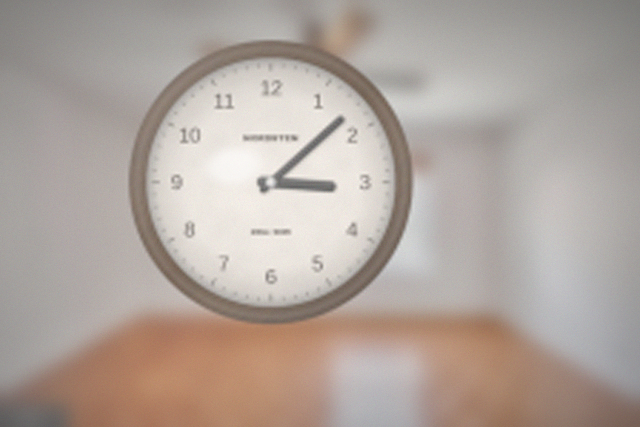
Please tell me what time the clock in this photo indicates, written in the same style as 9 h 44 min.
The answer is 3 h 08 min
